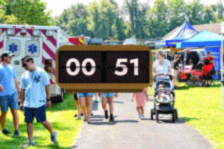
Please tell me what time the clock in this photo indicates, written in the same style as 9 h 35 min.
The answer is 0 h 51 min
